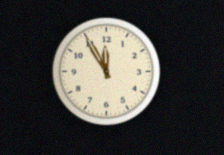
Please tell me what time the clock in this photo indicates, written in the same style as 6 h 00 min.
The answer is 11 h 55 min
